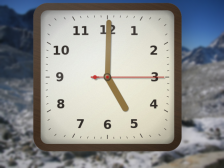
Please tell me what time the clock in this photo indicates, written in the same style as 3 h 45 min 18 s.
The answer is 5 h 00 min 15 s
